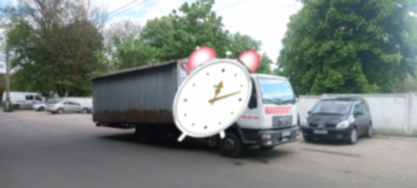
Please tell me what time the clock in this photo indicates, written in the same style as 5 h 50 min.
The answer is 12 h 12 min
